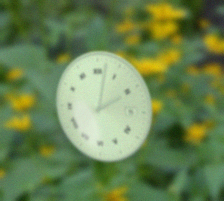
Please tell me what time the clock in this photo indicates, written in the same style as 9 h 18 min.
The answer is 2 h 02 min
